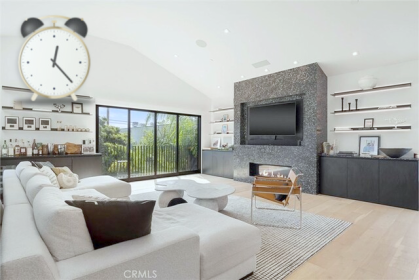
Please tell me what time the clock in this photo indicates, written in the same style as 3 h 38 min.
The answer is 12 h 23 min
